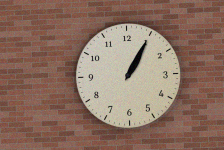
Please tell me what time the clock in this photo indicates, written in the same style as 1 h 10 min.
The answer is 1 h 05 min
